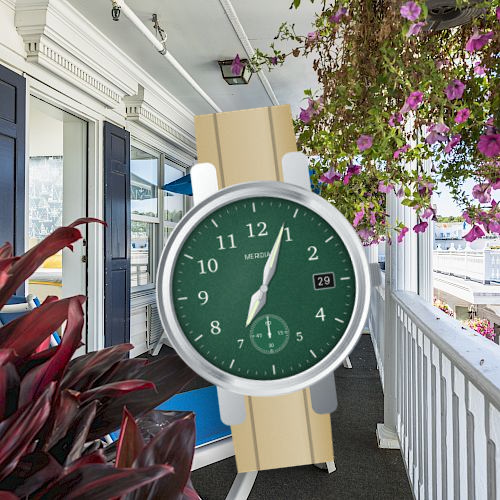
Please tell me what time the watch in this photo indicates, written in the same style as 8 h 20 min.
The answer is 7 h 04 min
